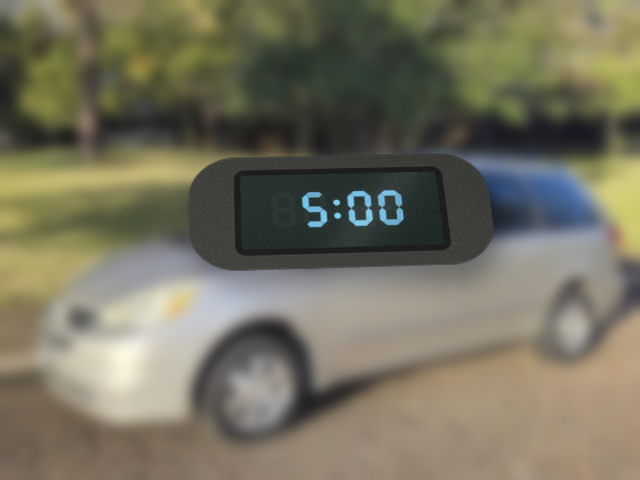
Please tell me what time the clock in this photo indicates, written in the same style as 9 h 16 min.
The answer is 5 h 00 min
